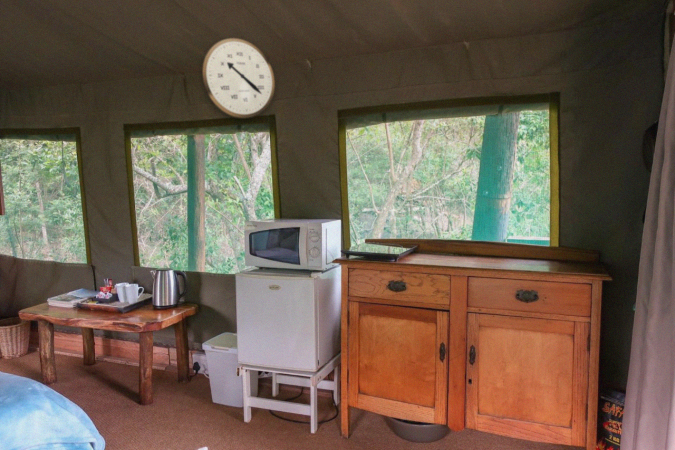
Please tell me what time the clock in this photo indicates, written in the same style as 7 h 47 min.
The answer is 10 h 22 min
